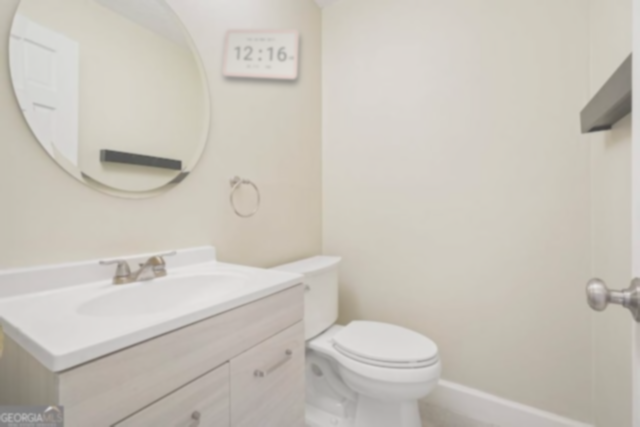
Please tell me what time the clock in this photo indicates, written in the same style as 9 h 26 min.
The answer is 12 h 16 min
